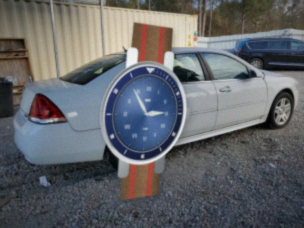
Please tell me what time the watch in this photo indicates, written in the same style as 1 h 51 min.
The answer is 2 h 54 min
